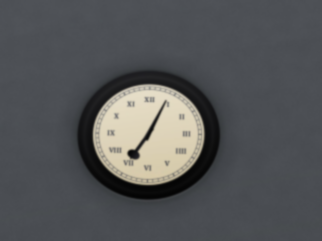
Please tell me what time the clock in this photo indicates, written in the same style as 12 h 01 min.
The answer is 7 h 04 min
